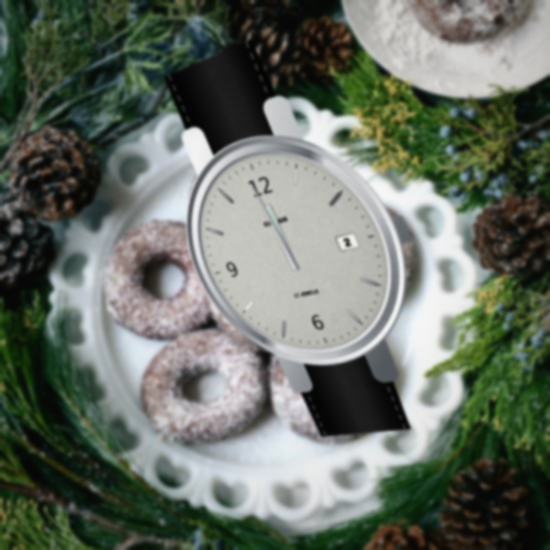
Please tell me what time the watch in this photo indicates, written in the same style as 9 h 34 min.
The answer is 11 h 59 min
